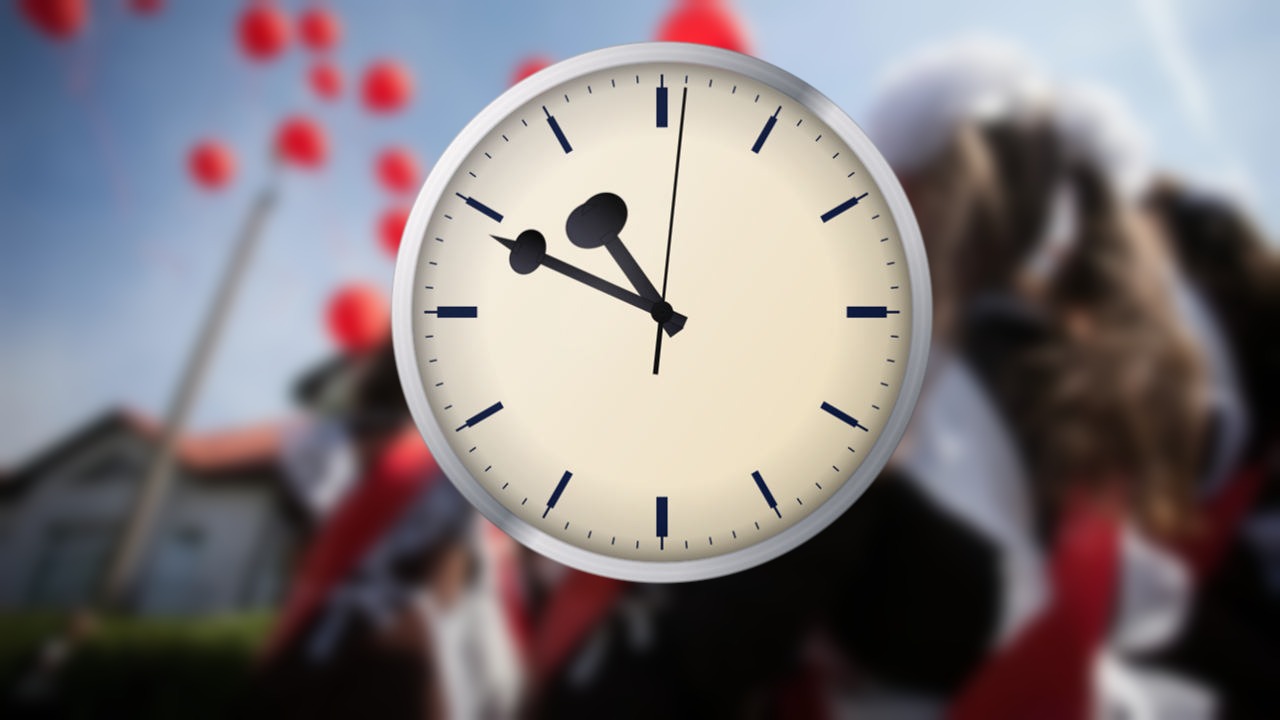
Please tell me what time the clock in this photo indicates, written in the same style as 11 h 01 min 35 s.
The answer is 10 h 49 min 01 s
